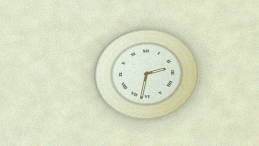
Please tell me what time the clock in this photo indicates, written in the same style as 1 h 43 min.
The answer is 2 h 32 min
